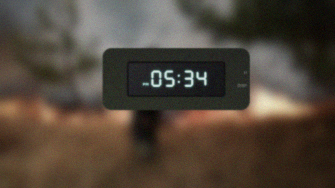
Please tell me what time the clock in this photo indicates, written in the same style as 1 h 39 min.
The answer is 5 h 34 min
